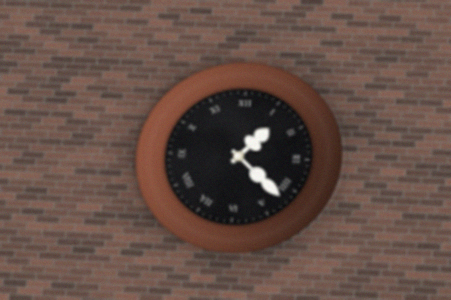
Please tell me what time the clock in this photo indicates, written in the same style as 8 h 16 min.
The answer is 1 h 22 min
